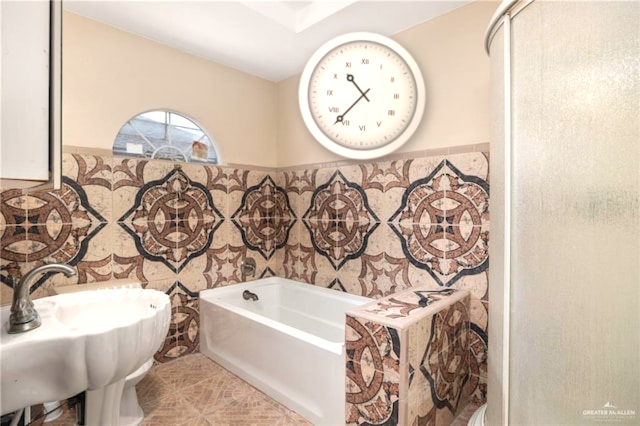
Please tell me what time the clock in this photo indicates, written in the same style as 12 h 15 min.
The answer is 10 h 37 min
